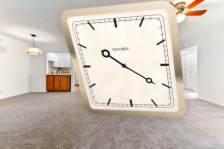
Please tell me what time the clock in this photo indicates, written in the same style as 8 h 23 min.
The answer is 10 h 21 min
